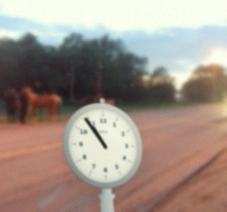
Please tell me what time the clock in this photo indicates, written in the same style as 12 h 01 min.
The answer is 10 h 54 min
